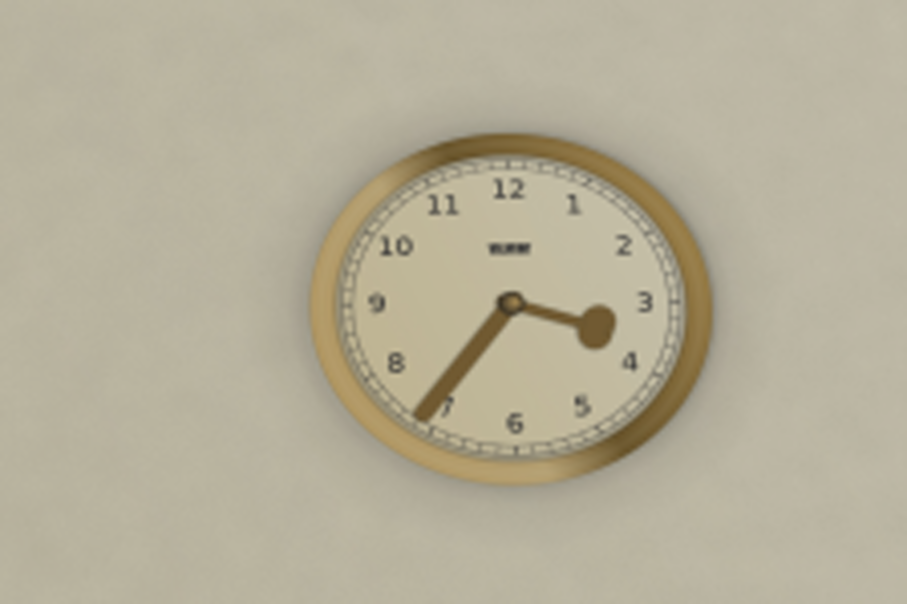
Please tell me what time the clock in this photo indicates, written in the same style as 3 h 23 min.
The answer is 3 h 36 min
